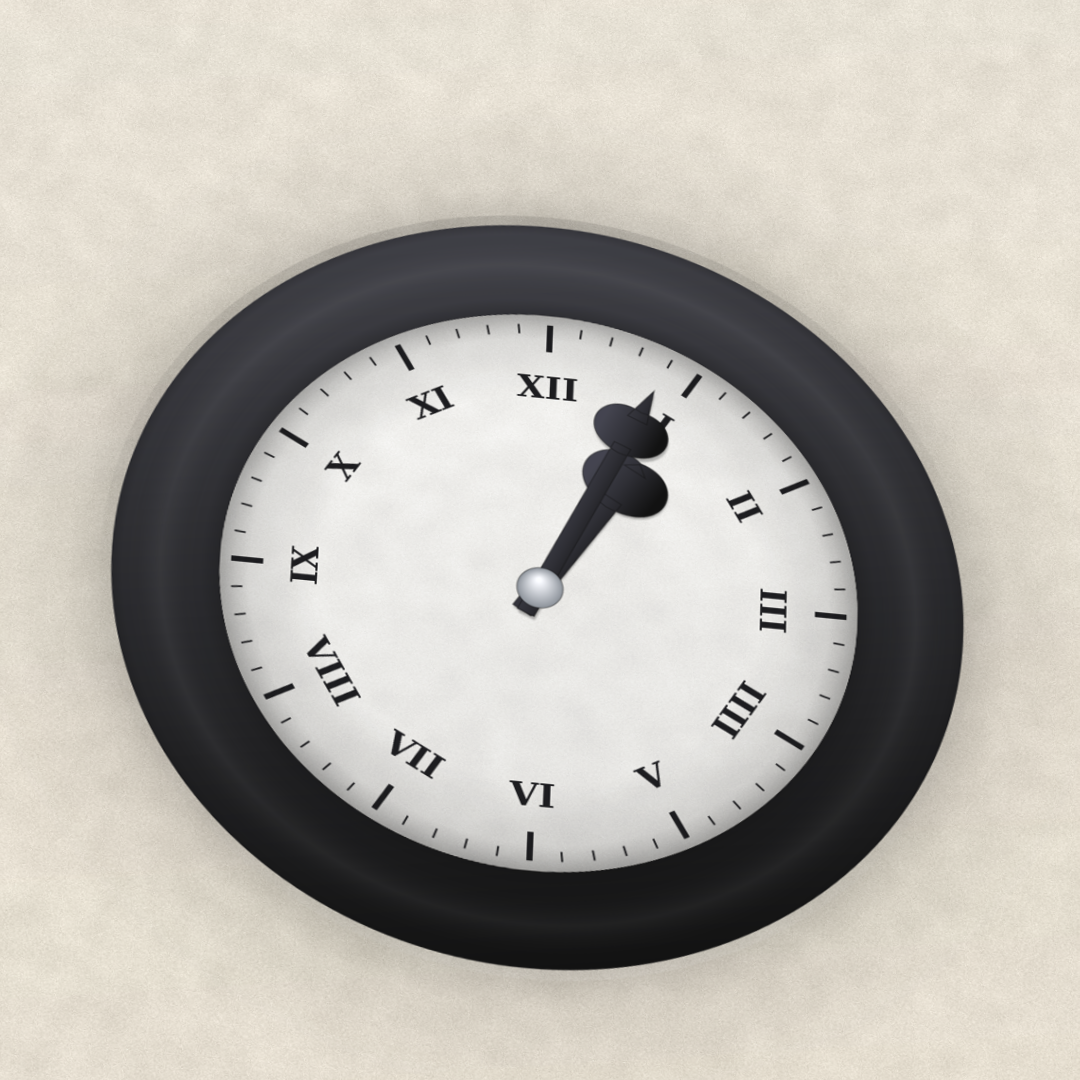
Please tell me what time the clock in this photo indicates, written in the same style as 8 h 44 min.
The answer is 1 h 04 min
